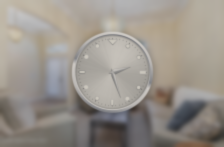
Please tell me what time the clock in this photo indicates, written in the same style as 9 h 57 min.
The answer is 2 h 27 min
